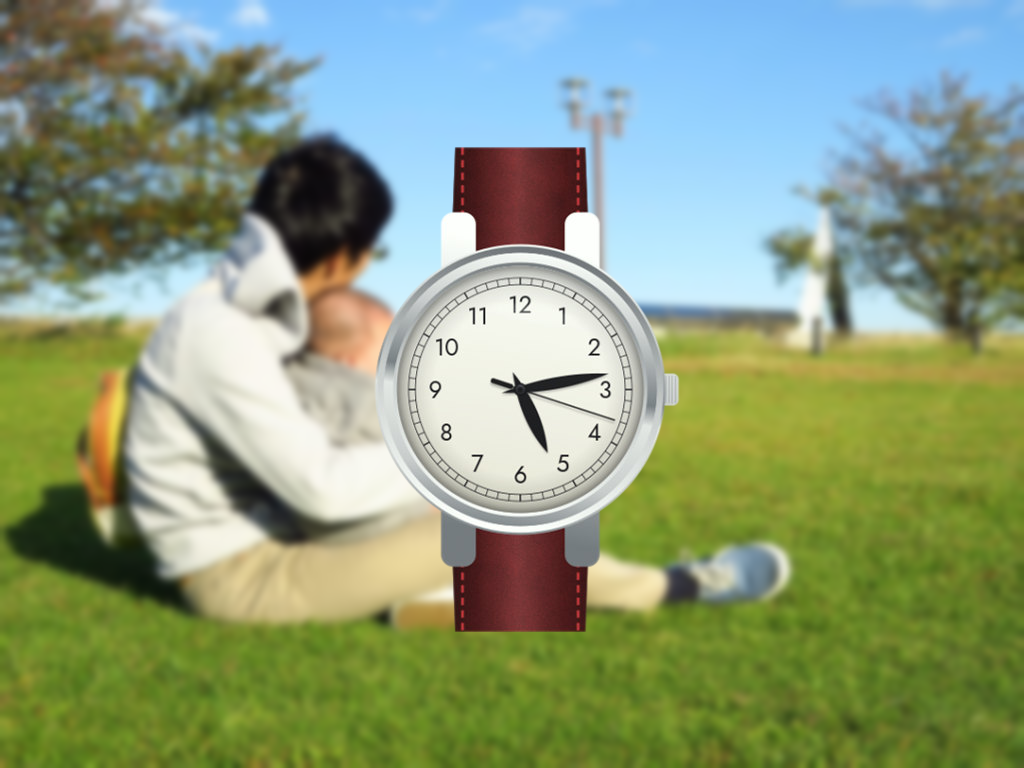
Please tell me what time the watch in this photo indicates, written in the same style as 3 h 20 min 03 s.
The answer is 5 h 13 min 18 s
